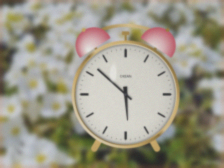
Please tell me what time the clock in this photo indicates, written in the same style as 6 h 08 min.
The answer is 5 h 52 min
